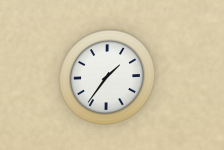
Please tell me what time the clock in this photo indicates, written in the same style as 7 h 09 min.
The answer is 1 h 36 min
